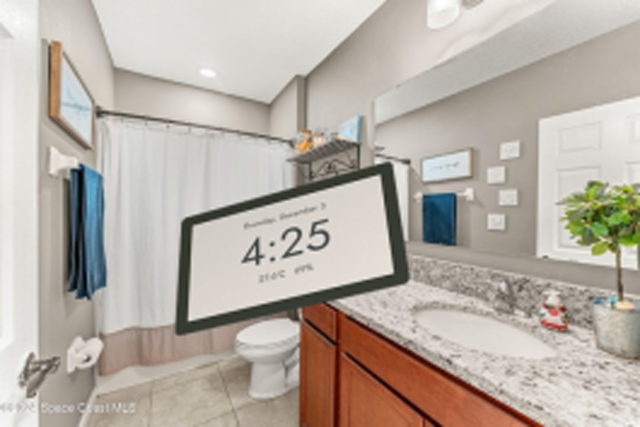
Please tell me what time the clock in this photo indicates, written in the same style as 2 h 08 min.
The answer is 4 h 25 min
